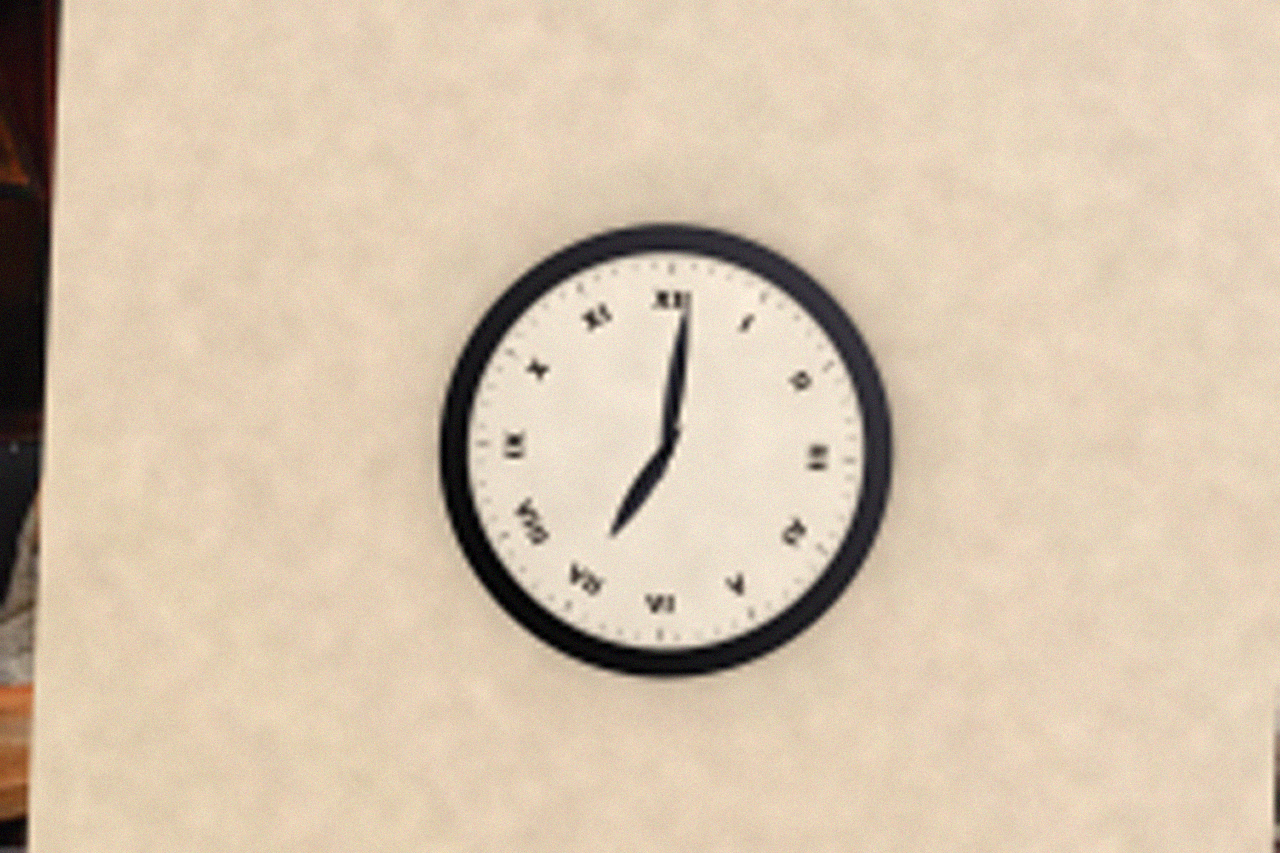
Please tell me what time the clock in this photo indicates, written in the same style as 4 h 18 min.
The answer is 7 h 01 min
